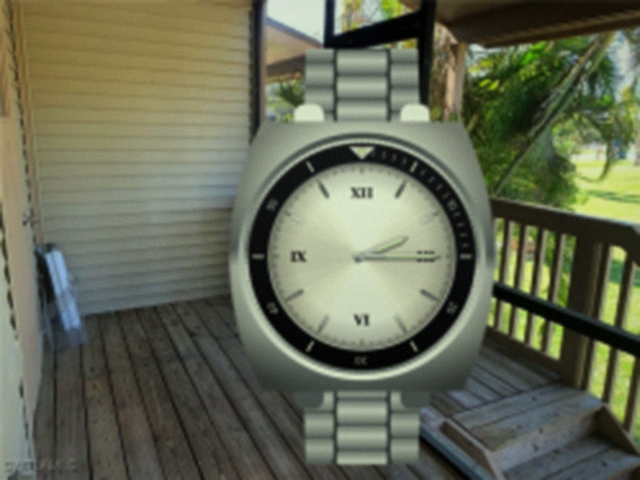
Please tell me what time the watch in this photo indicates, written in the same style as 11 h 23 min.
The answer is 2 h 15 min
